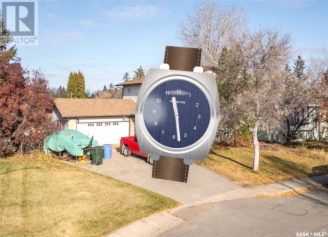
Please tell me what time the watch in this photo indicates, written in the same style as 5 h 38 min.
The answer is 11 h 28 min
